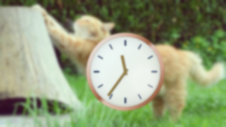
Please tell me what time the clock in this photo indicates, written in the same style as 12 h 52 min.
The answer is 11 h 36 min
